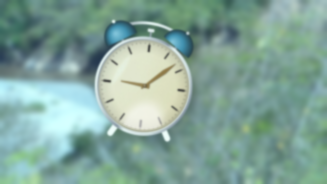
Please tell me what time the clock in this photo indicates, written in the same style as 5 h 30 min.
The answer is 9 h 08 min
